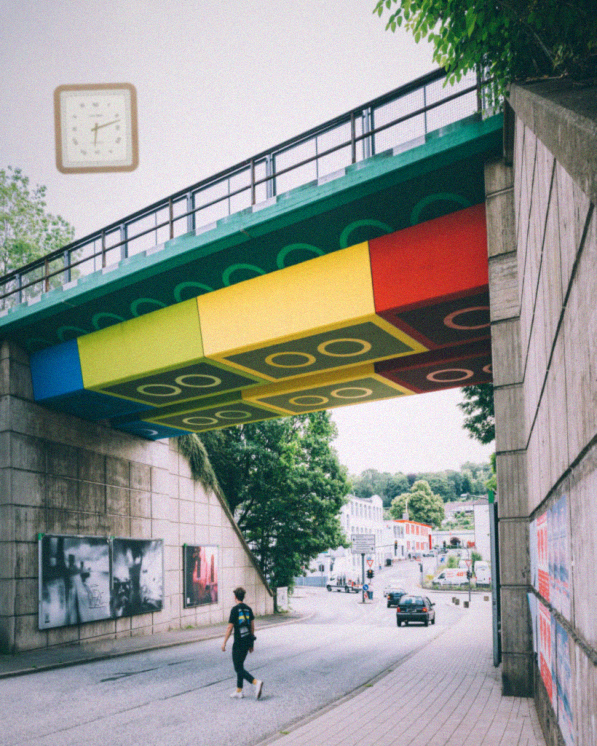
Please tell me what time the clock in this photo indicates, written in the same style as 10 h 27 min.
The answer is 6 h 12 min
